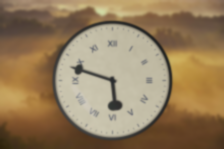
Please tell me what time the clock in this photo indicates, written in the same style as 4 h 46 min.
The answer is 5 h 48 min
